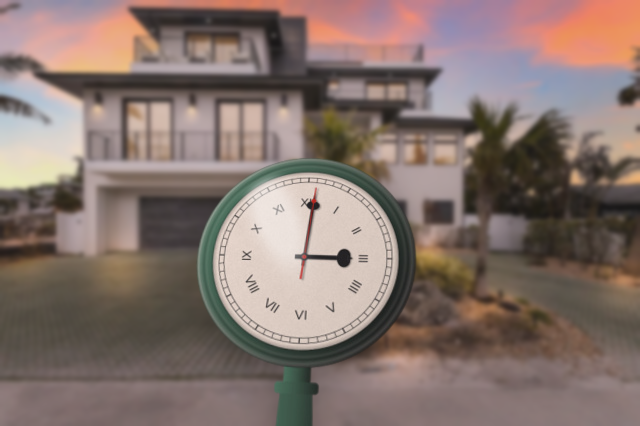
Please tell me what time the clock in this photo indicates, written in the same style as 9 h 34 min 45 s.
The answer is 3 h 01 min 01 s
